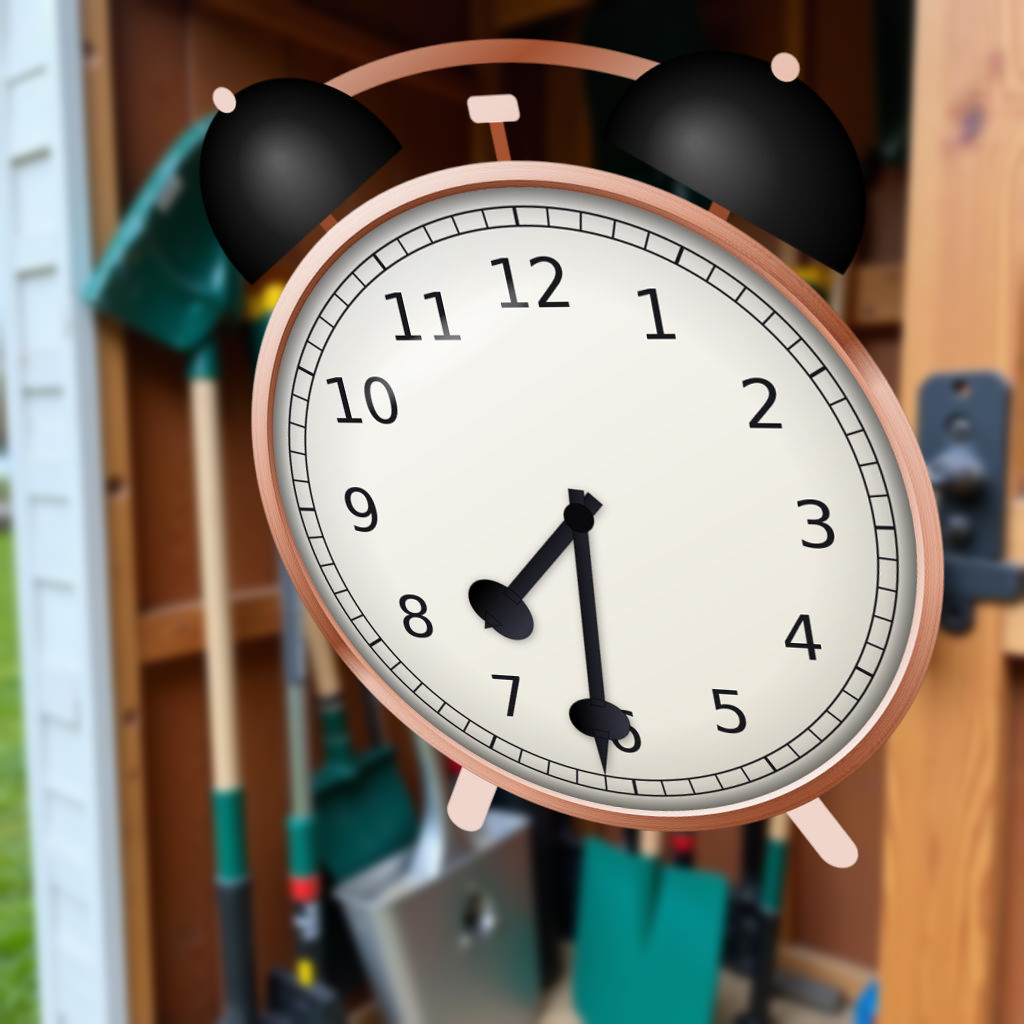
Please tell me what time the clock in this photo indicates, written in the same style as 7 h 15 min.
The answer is 7 h 31 min
